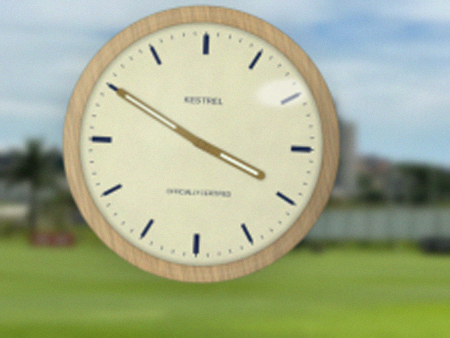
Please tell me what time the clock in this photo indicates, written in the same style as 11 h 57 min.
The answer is 3 h 50 min
